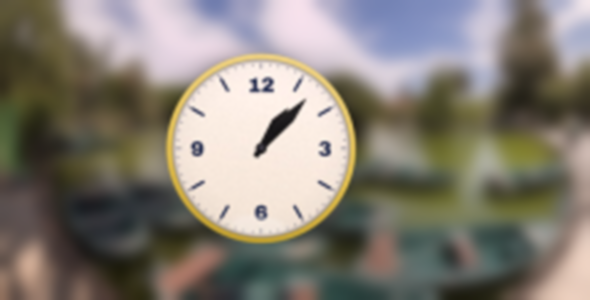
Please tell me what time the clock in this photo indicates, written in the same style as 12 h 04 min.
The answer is 1 h 07 min
